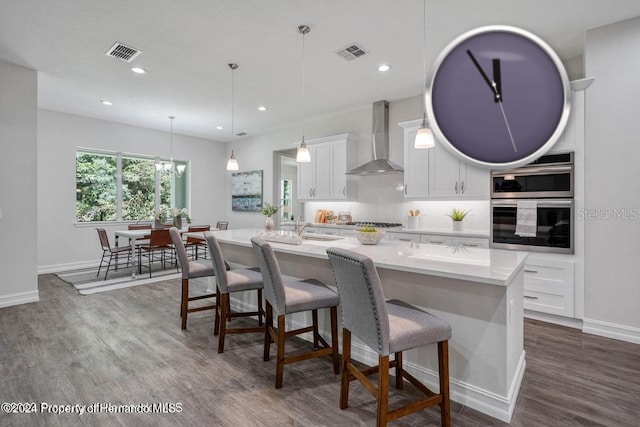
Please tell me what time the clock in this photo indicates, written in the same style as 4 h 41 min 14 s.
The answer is 11 h 54 min 27 s
